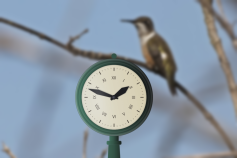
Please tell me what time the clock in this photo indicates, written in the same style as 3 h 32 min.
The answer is 1 h 48 min
